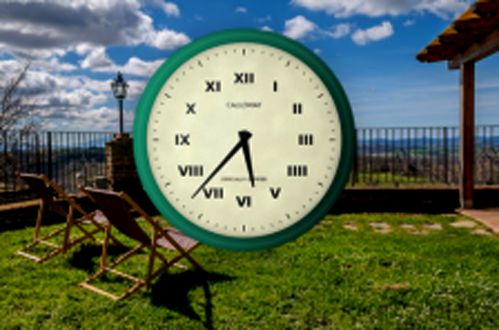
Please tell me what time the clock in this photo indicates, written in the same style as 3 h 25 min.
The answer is 5 h 37 min
